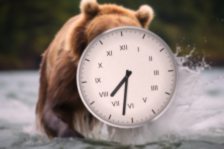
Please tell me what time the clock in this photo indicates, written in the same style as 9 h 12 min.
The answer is 7 h 32 min
